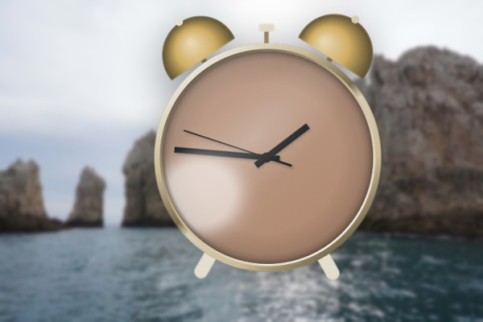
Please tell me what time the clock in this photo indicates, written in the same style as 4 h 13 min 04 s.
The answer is 1 h 45 min 48 s
